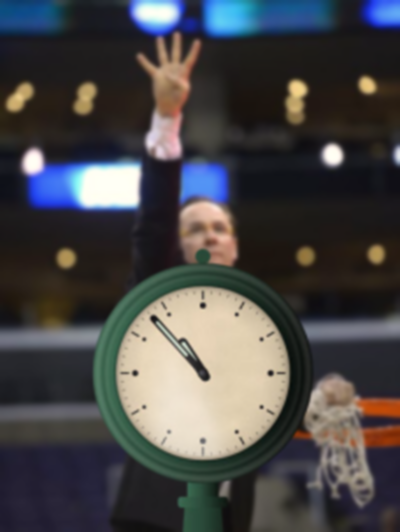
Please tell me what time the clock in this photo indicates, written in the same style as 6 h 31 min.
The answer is 10 h 53 min
